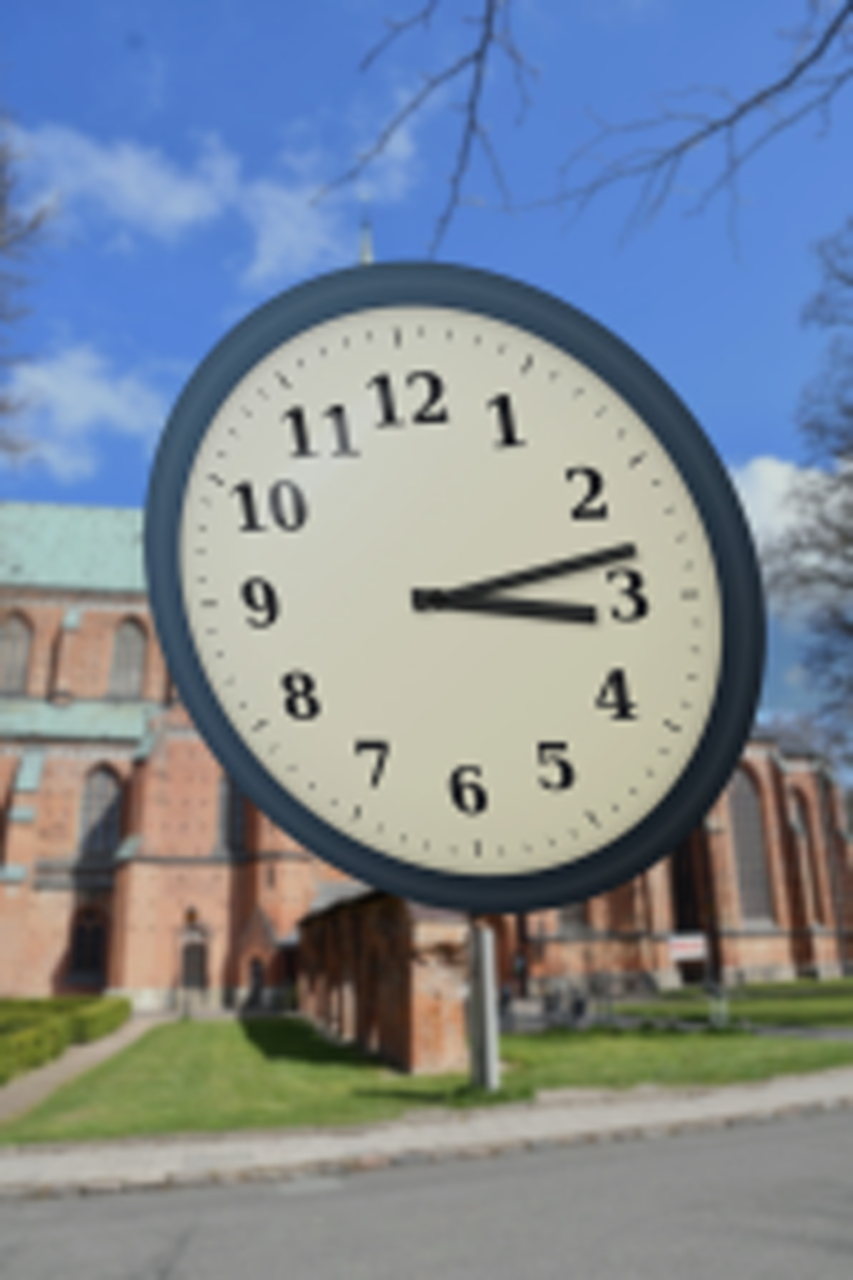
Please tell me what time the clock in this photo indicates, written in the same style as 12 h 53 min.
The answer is 3 h 13 min
